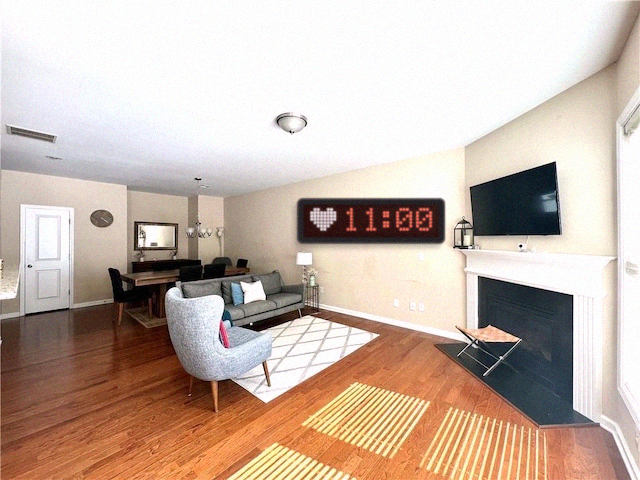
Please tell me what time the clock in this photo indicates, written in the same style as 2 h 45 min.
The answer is 11 h 00 min
